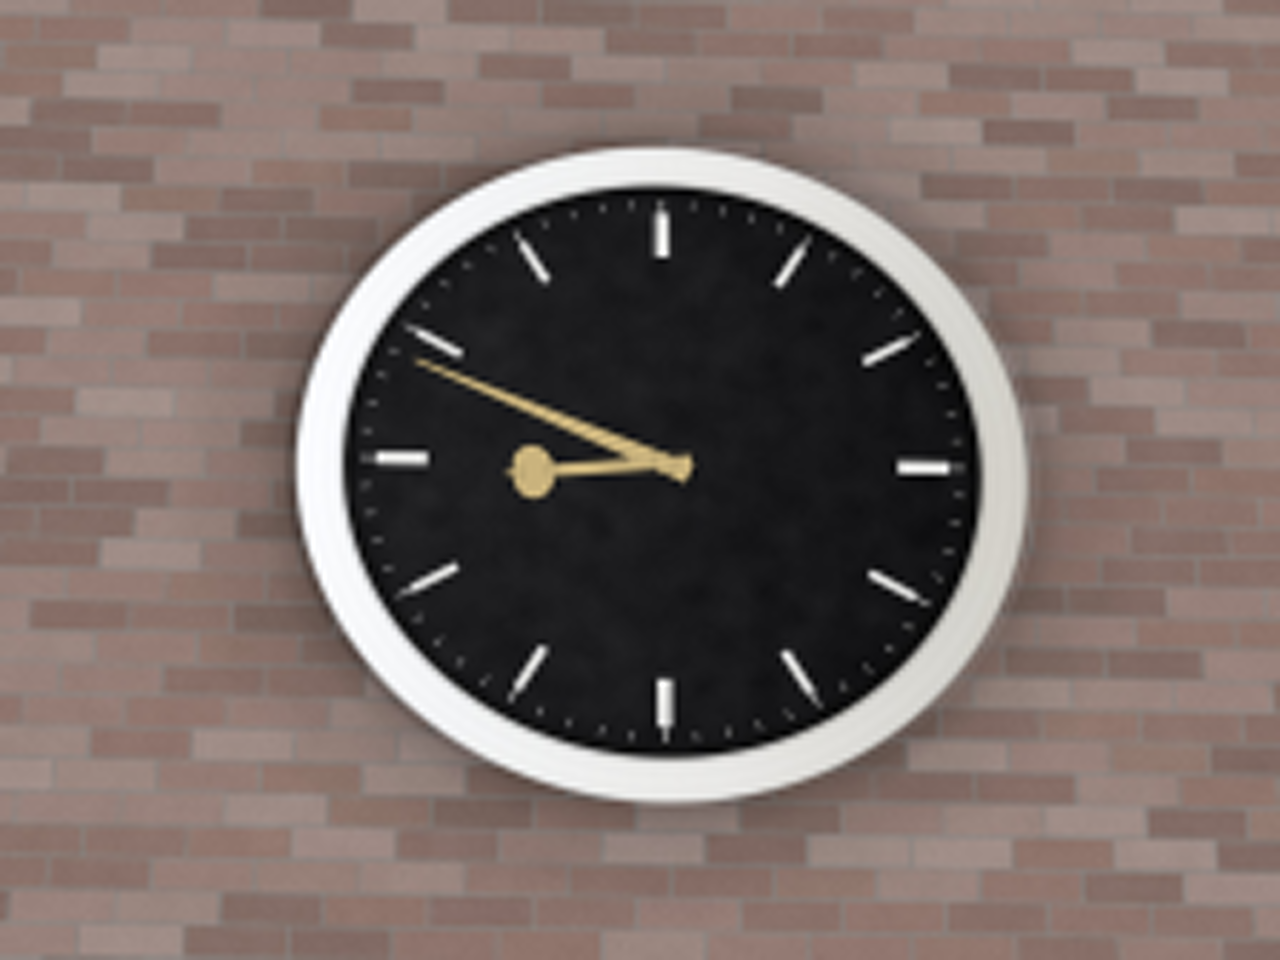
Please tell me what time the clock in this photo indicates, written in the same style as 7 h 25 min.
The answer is 8 h 49 min
